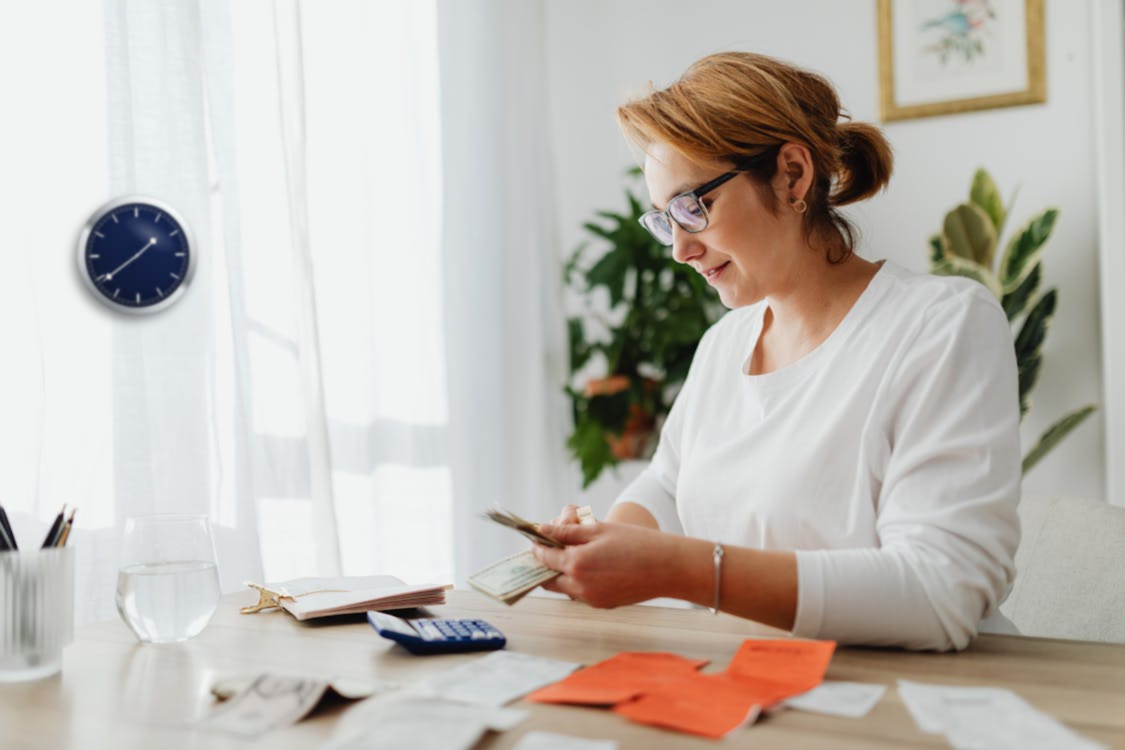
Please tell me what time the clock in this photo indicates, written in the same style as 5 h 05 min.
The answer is 1 h 39 min
